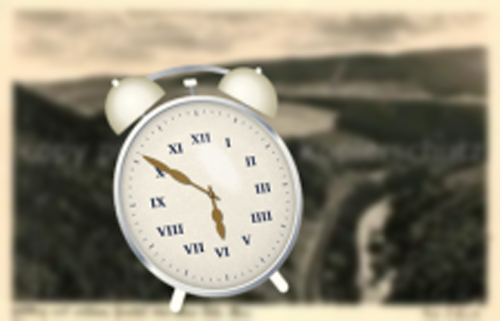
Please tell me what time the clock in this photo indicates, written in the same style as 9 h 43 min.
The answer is 5 h 51 min
